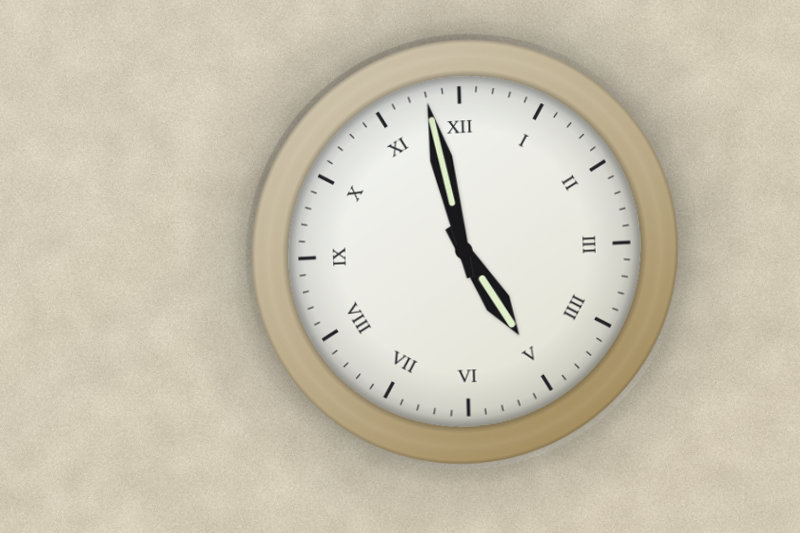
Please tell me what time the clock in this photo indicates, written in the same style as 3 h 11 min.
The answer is 4 h 58 min
